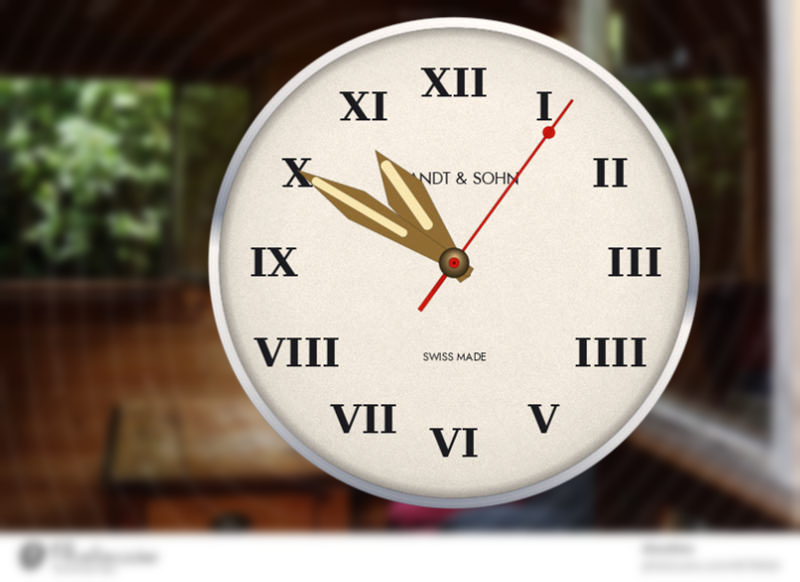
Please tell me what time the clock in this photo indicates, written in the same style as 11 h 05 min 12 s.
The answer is 10 h 50 min 06 s
